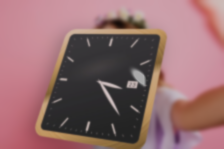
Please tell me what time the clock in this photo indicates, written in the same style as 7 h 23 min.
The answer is 3 h 23 min
